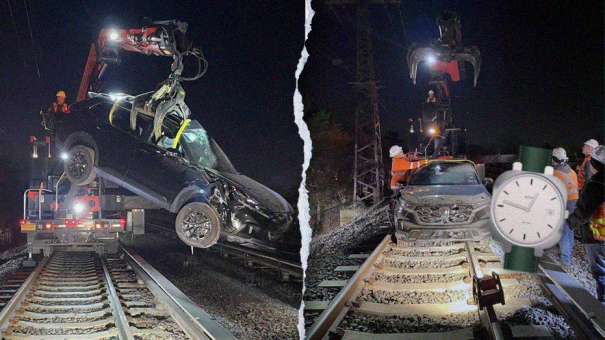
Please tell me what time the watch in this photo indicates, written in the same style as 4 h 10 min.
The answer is 12 h 47 min
